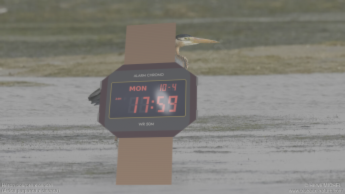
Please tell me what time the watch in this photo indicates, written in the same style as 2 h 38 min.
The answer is 17 h 59 min
